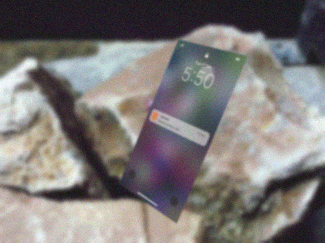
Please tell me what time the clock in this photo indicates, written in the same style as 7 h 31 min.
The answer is 5 h 50 min
